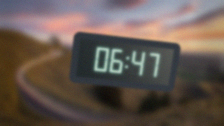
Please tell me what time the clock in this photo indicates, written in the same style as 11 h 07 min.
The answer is 6 h 47 min
